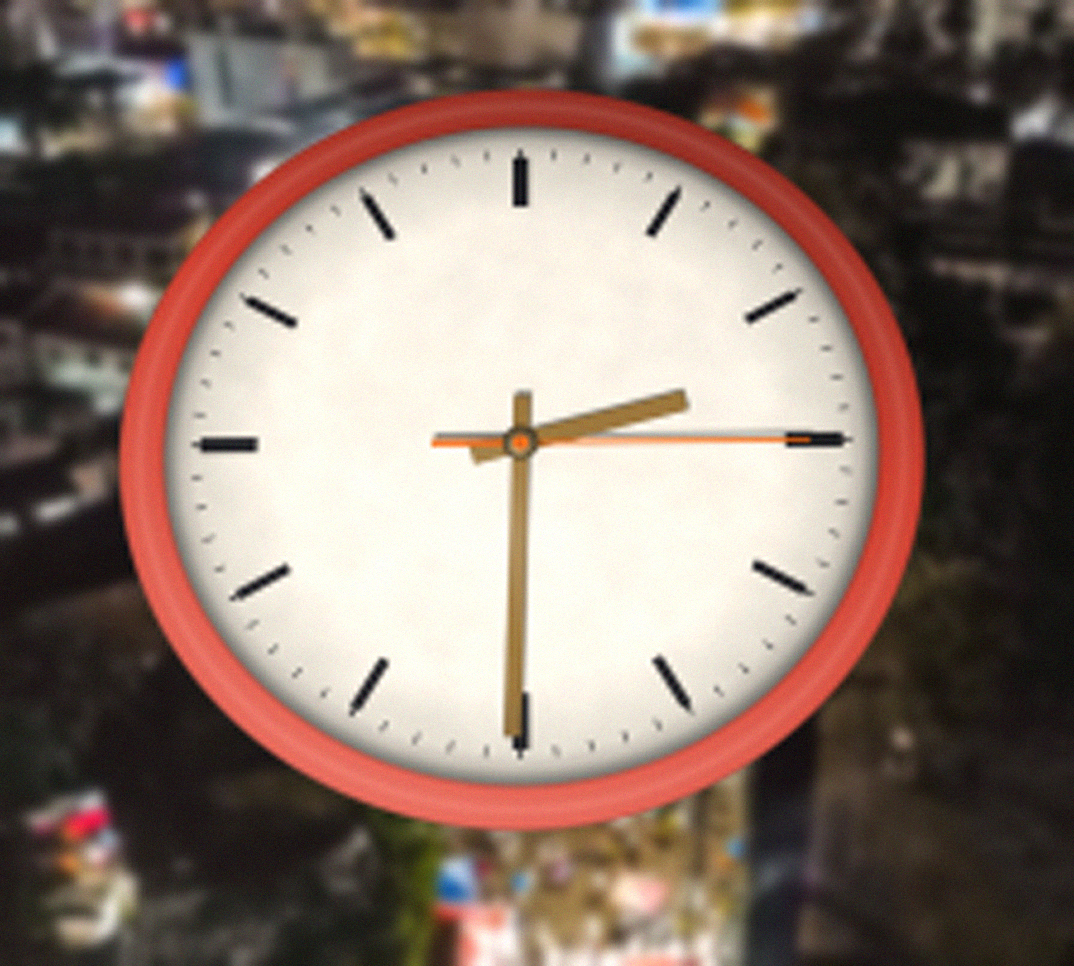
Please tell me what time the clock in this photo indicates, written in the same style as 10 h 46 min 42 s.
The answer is 2 h 30 min 15 s
